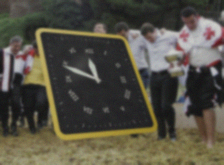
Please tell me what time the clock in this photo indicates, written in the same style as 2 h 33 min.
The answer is 11 h 49 min
